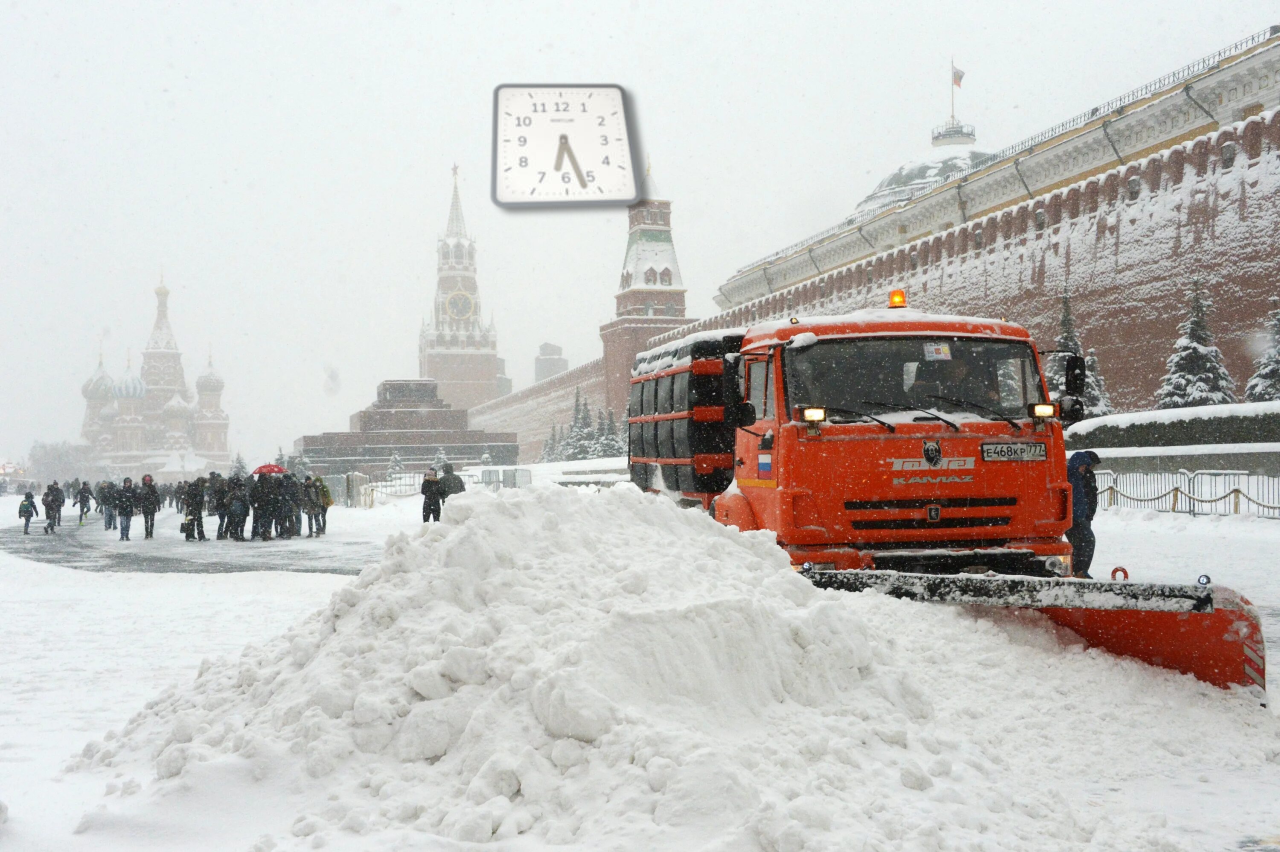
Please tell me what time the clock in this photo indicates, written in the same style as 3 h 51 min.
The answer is 6 h 27 min
